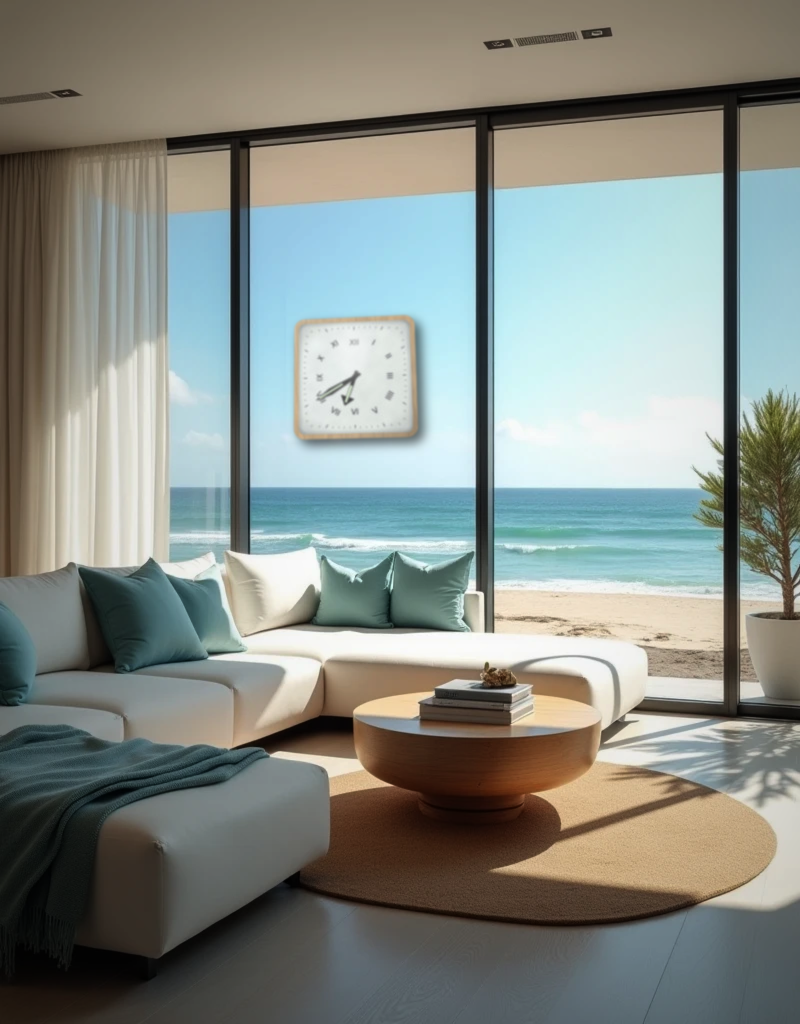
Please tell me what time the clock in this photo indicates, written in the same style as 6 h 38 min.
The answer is 6 h 40 min
